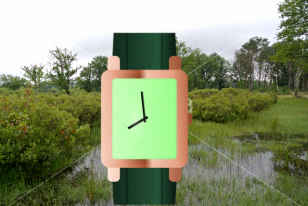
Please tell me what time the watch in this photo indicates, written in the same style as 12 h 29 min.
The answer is 7 h 59 min
